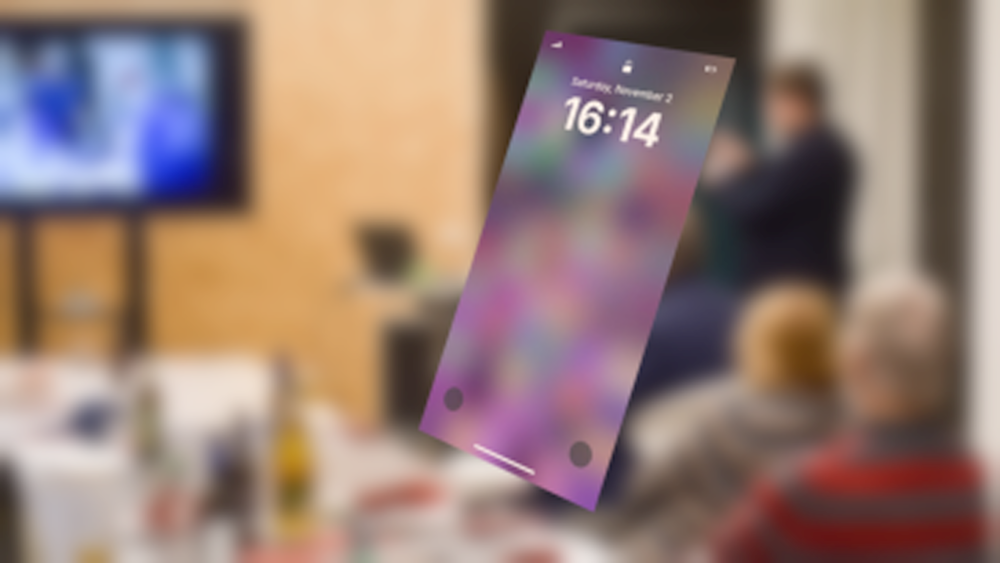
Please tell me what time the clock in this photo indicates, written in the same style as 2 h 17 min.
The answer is 16 h 14 min
